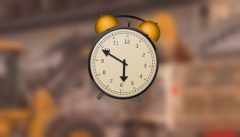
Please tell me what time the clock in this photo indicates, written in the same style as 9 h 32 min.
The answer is 5 h 49 min
